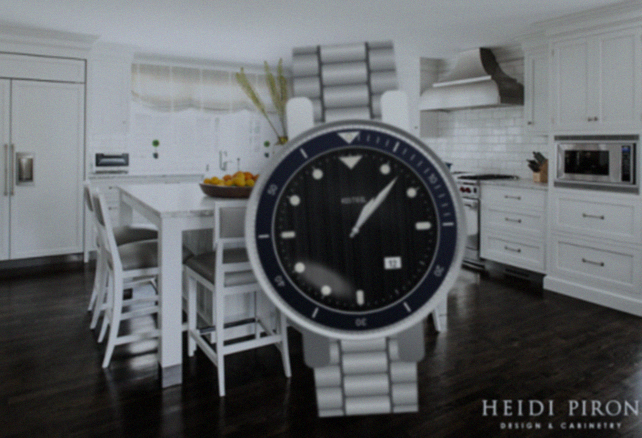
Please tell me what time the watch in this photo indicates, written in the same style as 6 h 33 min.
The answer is 1 h 07 min
